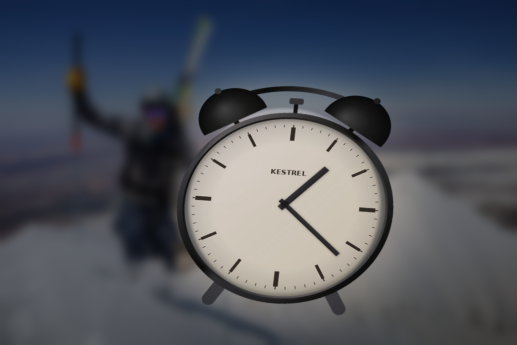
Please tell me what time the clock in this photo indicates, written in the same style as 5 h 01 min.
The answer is 1 h 22 min
